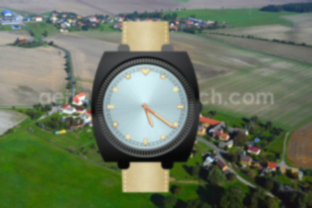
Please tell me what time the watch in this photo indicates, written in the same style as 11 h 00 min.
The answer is 5 h 21 min
